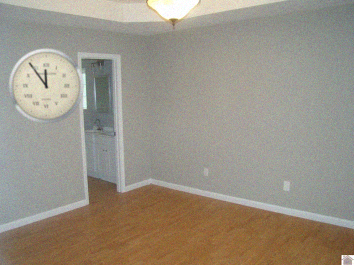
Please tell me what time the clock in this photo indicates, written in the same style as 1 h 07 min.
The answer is 11 h 54 min
